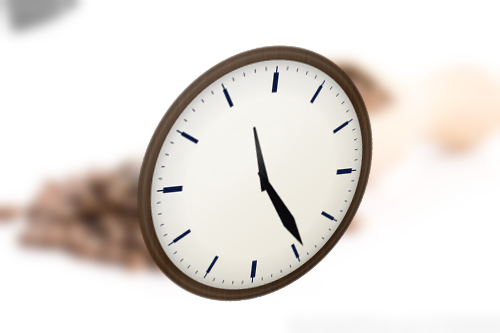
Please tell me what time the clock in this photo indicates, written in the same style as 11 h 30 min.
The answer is 11 h 24 min
